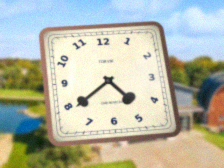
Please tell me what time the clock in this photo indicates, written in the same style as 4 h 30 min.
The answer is 4 h 39 min
